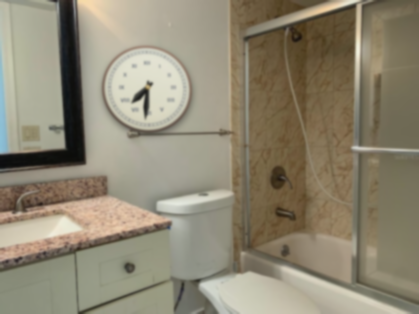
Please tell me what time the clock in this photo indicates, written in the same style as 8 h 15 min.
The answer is 7 h 31 min
